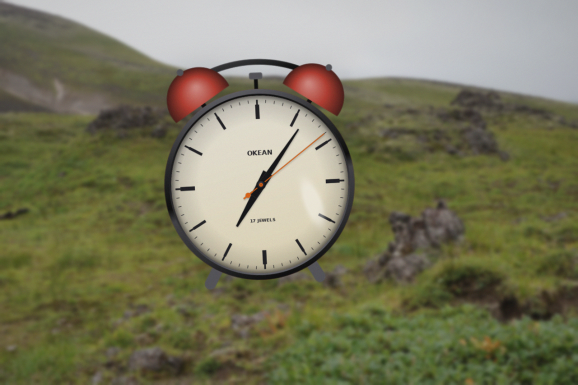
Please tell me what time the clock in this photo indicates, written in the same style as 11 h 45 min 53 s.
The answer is 7 h 06 min 09 s
